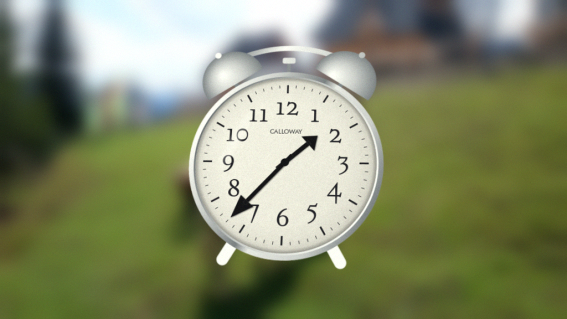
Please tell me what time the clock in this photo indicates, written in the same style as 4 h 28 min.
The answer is 1 h 37 min
